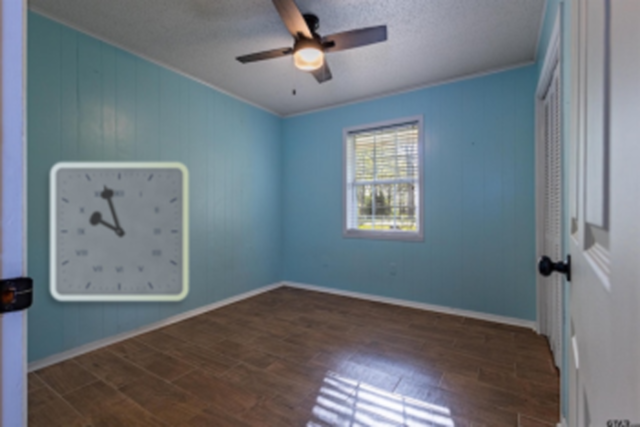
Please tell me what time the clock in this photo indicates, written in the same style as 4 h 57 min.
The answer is 9 h 57 min
